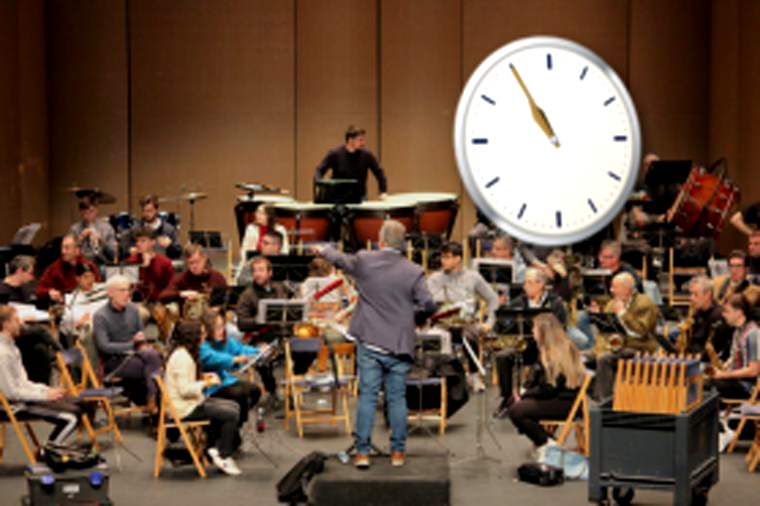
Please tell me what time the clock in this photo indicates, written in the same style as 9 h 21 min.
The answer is 10 h 55 min
